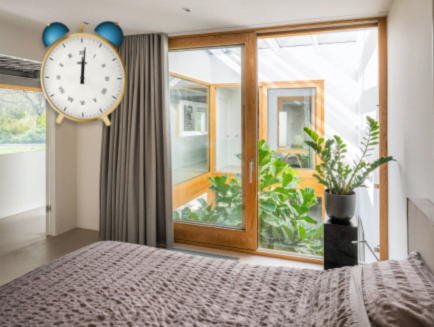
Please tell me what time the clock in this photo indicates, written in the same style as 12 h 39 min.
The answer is 12 h 01 min
